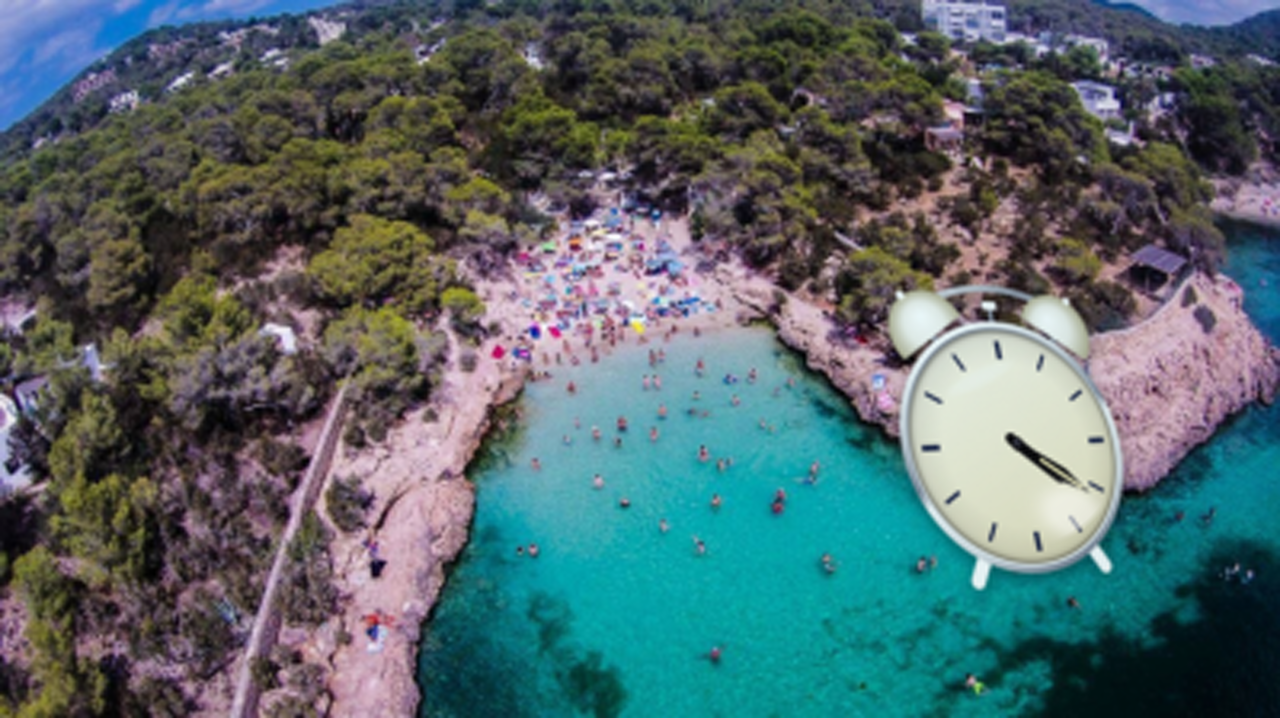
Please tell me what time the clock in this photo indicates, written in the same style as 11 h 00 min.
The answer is 4 h 21 min
